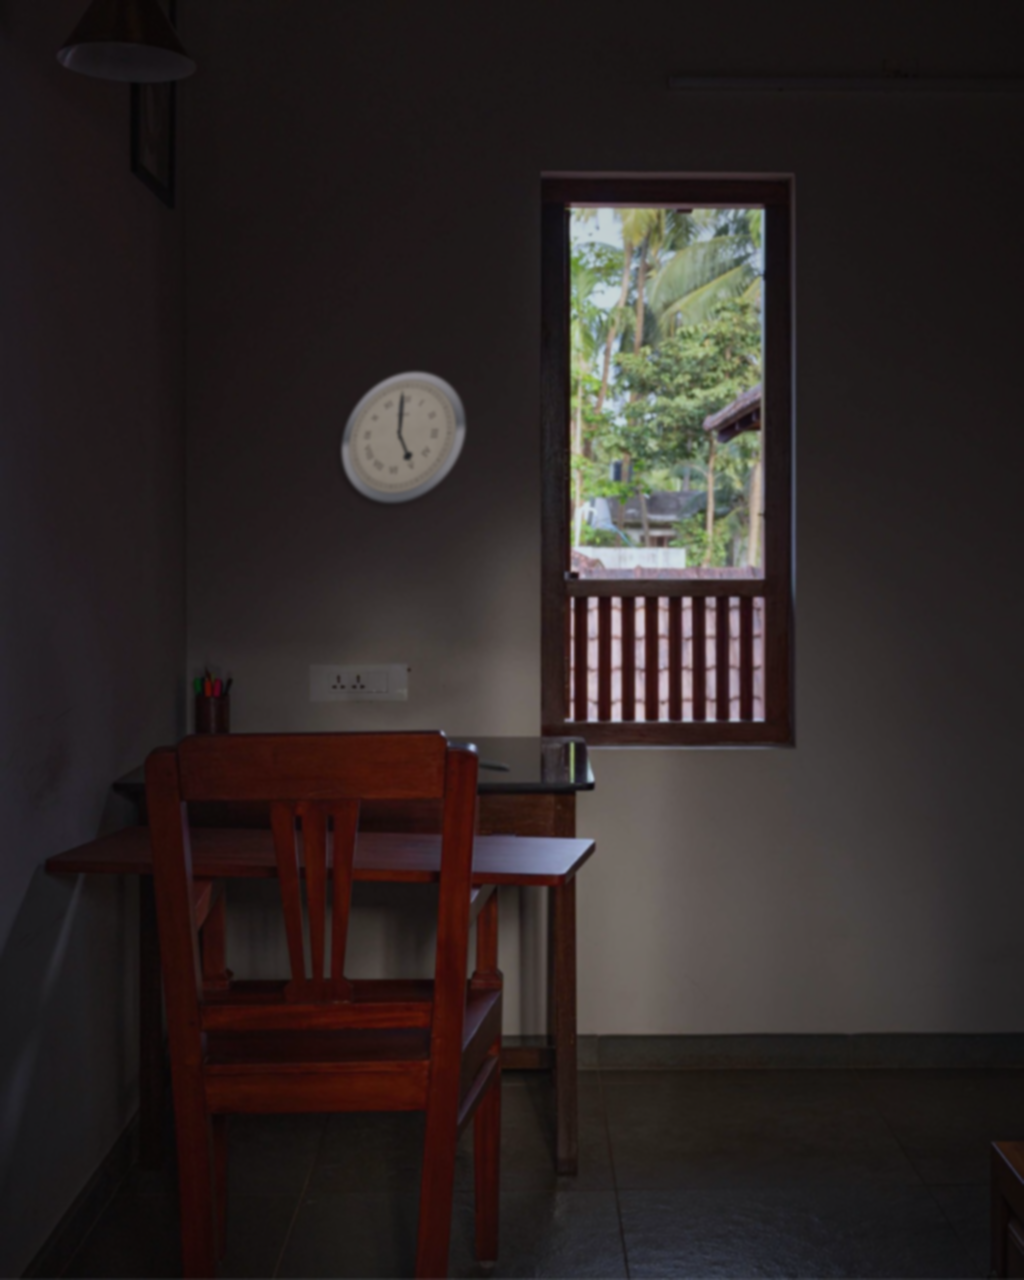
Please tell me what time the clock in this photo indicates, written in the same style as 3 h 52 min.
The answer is 4 h 59 min
